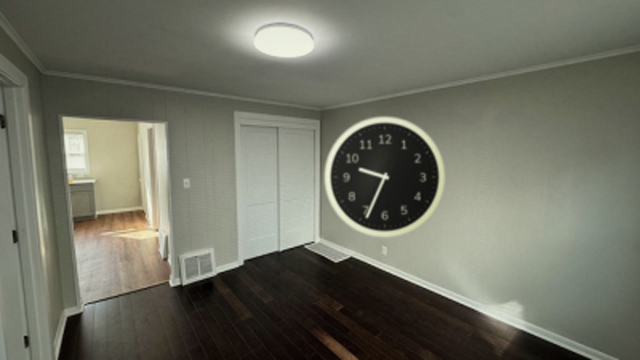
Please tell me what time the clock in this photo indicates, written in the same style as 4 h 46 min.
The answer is 9 h 34 min
